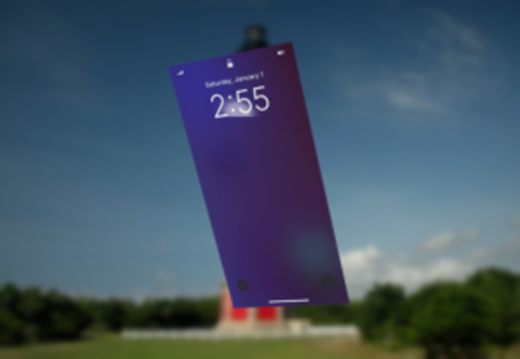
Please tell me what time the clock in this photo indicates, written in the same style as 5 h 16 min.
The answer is 2 h 55 min
